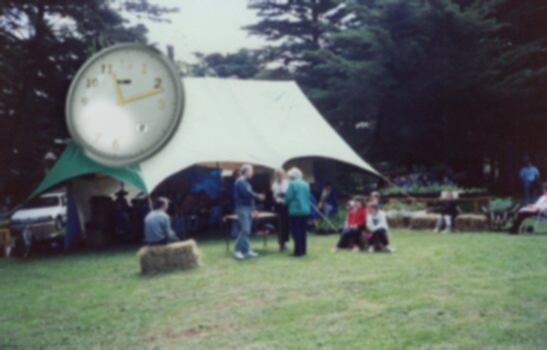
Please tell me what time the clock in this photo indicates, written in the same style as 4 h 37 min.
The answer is 11 h 12 min
